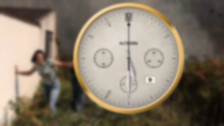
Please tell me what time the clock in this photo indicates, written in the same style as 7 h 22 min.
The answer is 5 h 30 min
